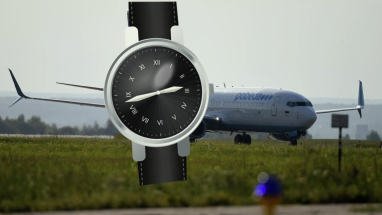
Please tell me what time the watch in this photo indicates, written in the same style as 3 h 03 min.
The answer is 2 h 43 min
